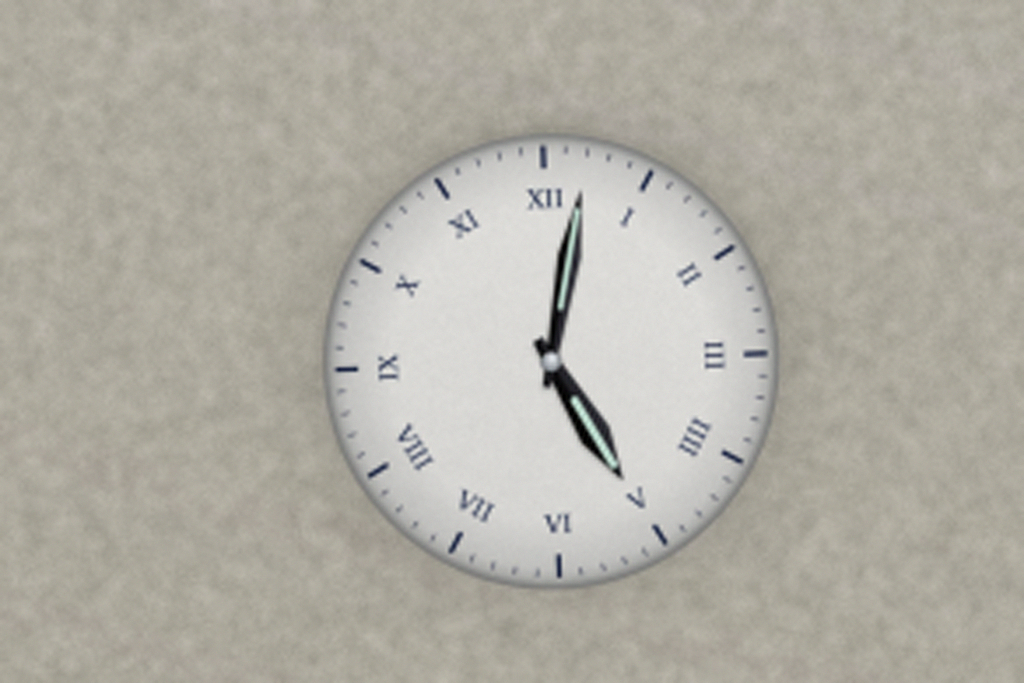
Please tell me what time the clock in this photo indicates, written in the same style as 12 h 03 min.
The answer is 5 h 02 min
